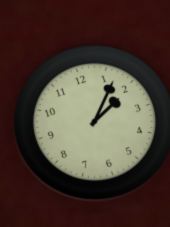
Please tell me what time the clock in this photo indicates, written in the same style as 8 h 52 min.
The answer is 2 h 07 min
